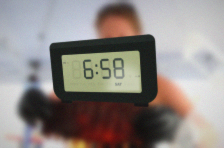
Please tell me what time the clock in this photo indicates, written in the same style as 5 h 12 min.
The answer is 6 h 58 min
